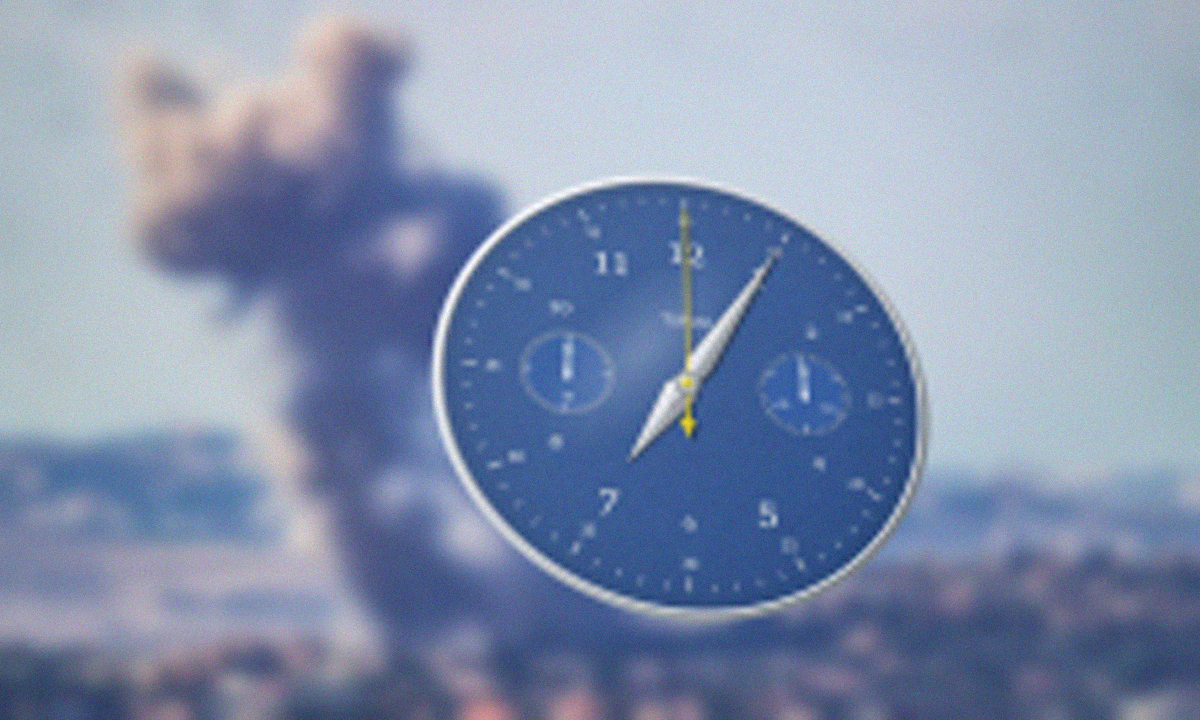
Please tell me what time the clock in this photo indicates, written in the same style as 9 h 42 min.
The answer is 7 h 05 min
